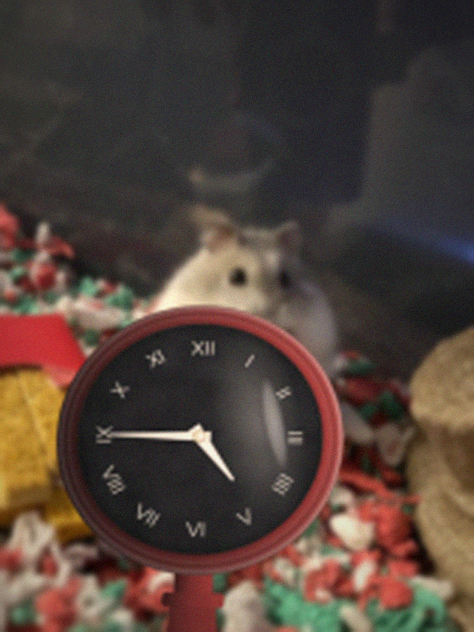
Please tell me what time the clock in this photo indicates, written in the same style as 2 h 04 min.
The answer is 4 h 45 min
